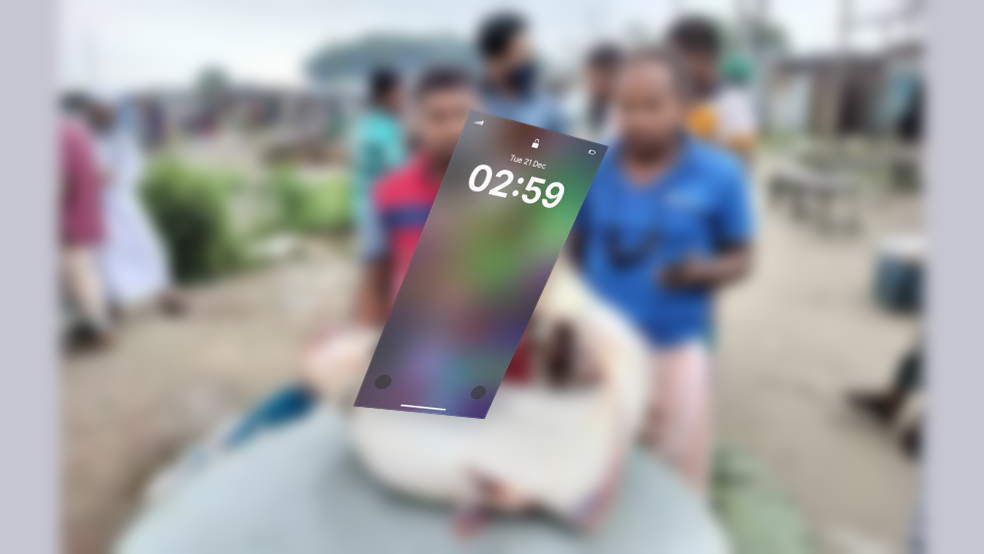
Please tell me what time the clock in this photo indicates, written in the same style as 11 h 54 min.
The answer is 2 h 59 min
